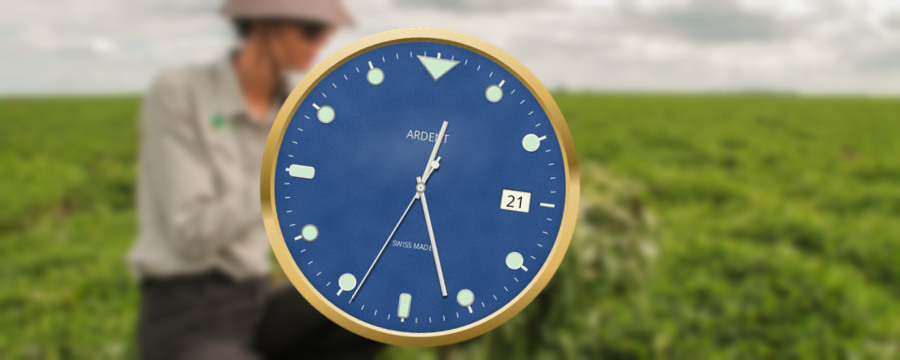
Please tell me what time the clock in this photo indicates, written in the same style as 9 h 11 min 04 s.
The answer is 12 h 26 min 34 s
